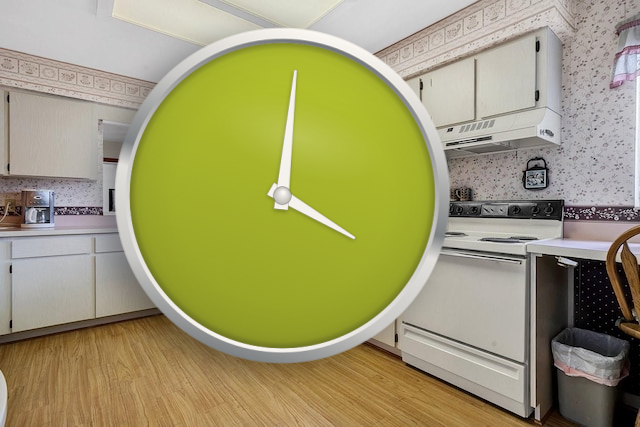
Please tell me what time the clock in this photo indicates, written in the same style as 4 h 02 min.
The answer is 4 h 01 min
